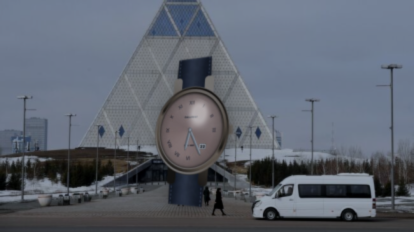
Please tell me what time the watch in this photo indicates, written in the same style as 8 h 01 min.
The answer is 6 h 25 min
